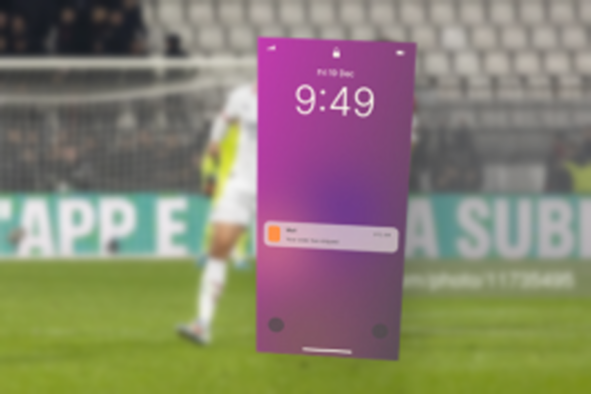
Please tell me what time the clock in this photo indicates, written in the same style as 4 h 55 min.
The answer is 9 h 49 min
